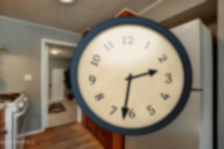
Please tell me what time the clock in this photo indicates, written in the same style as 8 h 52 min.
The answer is 2 h 32 min
